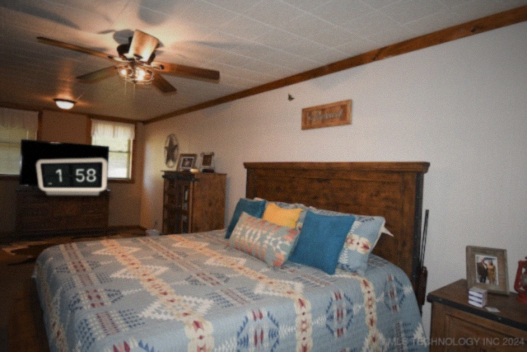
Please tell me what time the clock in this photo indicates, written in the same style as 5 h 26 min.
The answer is 1 h 58 min
